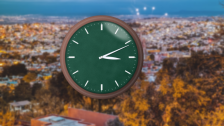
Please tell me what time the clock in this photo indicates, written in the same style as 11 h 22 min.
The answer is 3 h 11 min
